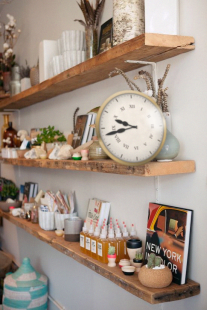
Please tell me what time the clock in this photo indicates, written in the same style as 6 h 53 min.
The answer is 9 h 43 min
